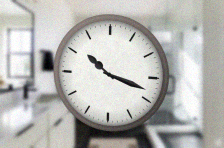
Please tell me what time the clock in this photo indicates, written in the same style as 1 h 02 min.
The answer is 10 h 18 min
